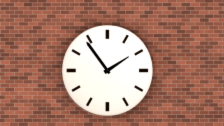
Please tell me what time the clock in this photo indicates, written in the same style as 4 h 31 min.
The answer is 1 h 54 min
